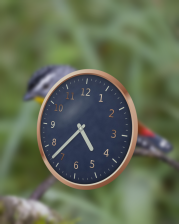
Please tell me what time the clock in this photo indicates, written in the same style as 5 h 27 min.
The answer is 4 h 37 min
